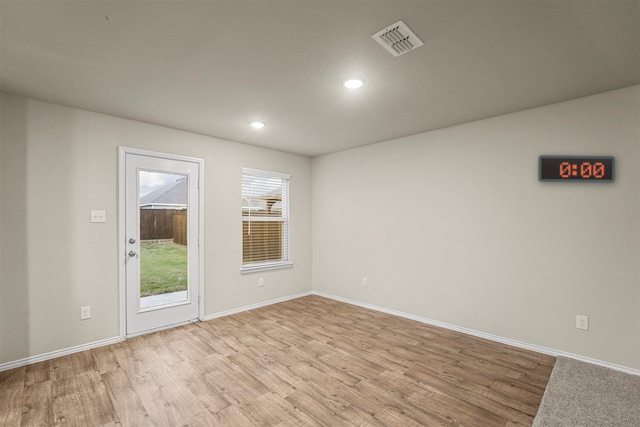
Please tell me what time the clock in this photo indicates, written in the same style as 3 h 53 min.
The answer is 0 h 00 min
